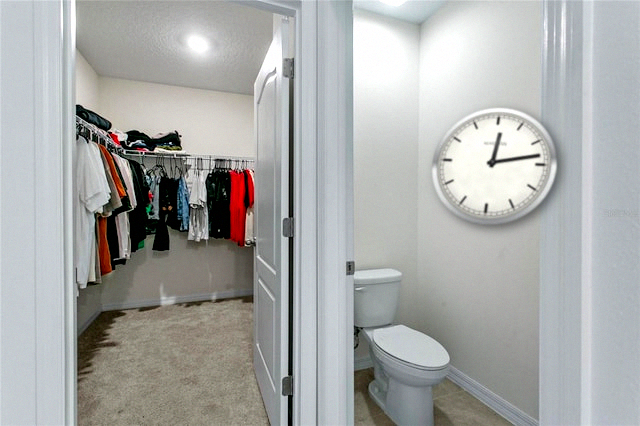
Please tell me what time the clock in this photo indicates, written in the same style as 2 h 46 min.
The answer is 12 h 13 min
